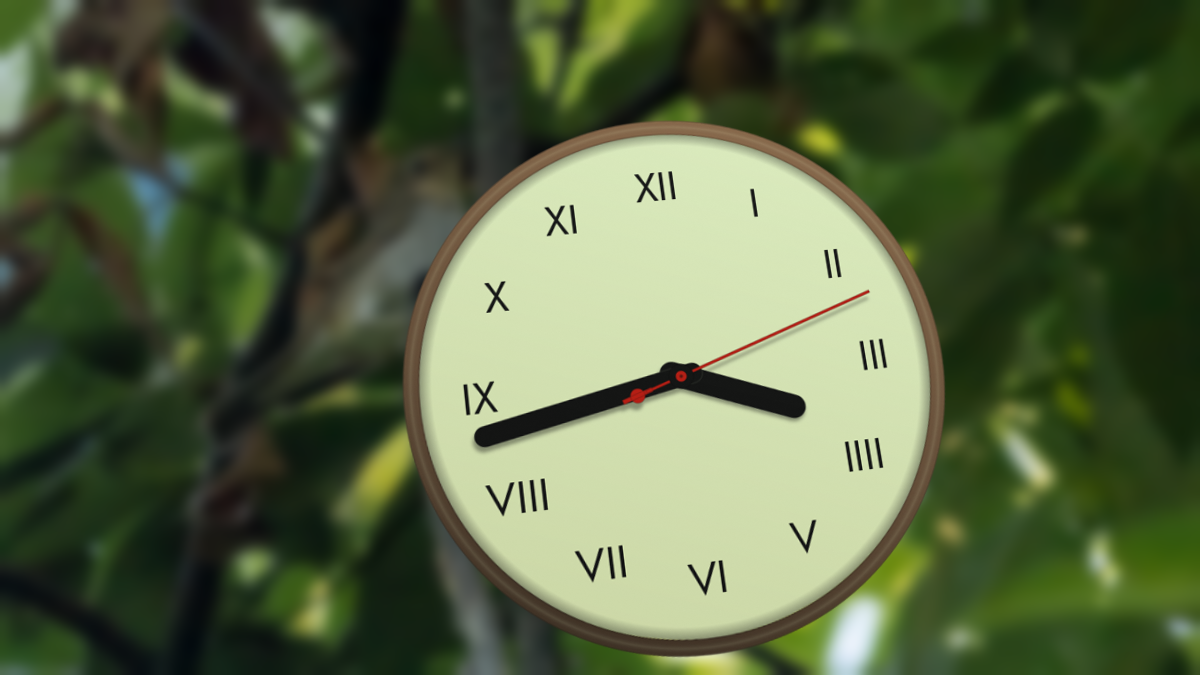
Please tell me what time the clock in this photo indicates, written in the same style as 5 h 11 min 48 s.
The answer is 3 h 43 min 12 s
